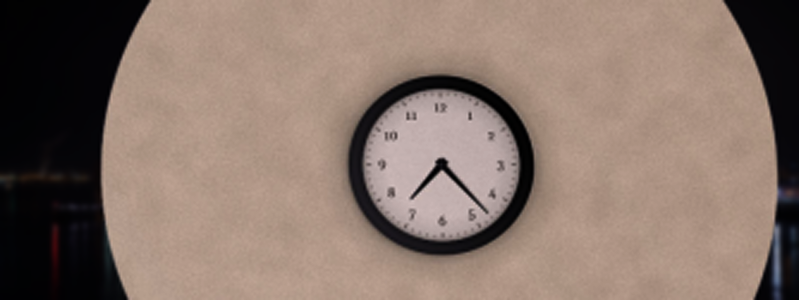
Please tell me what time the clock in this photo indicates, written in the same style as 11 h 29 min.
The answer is 7 h 23 min
